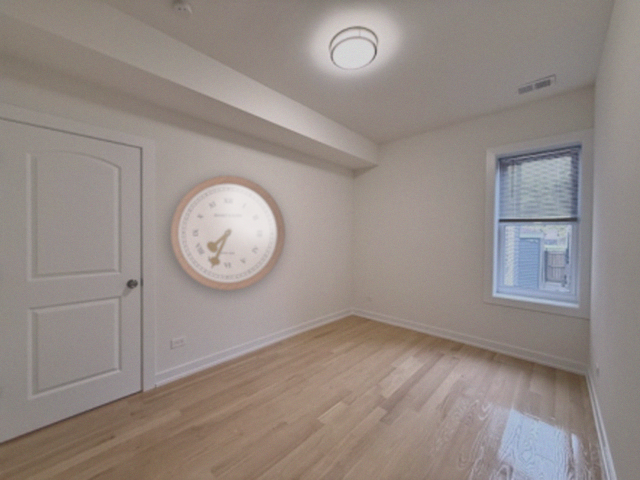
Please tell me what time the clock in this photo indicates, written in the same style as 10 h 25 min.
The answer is 7 h 34 min
